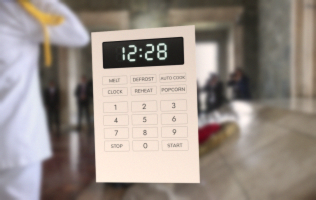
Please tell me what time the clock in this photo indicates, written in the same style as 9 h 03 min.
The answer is 12 h 28 min
